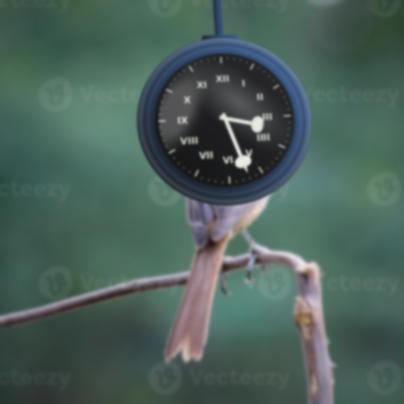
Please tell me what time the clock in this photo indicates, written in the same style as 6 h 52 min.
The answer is 3 h 27 min
